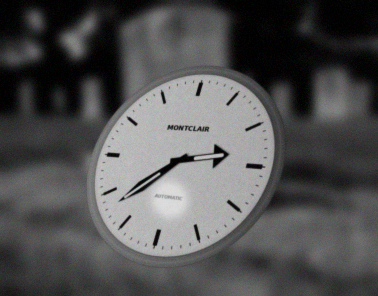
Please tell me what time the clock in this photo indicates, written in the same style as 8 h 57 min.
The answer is 2 h 38 min
